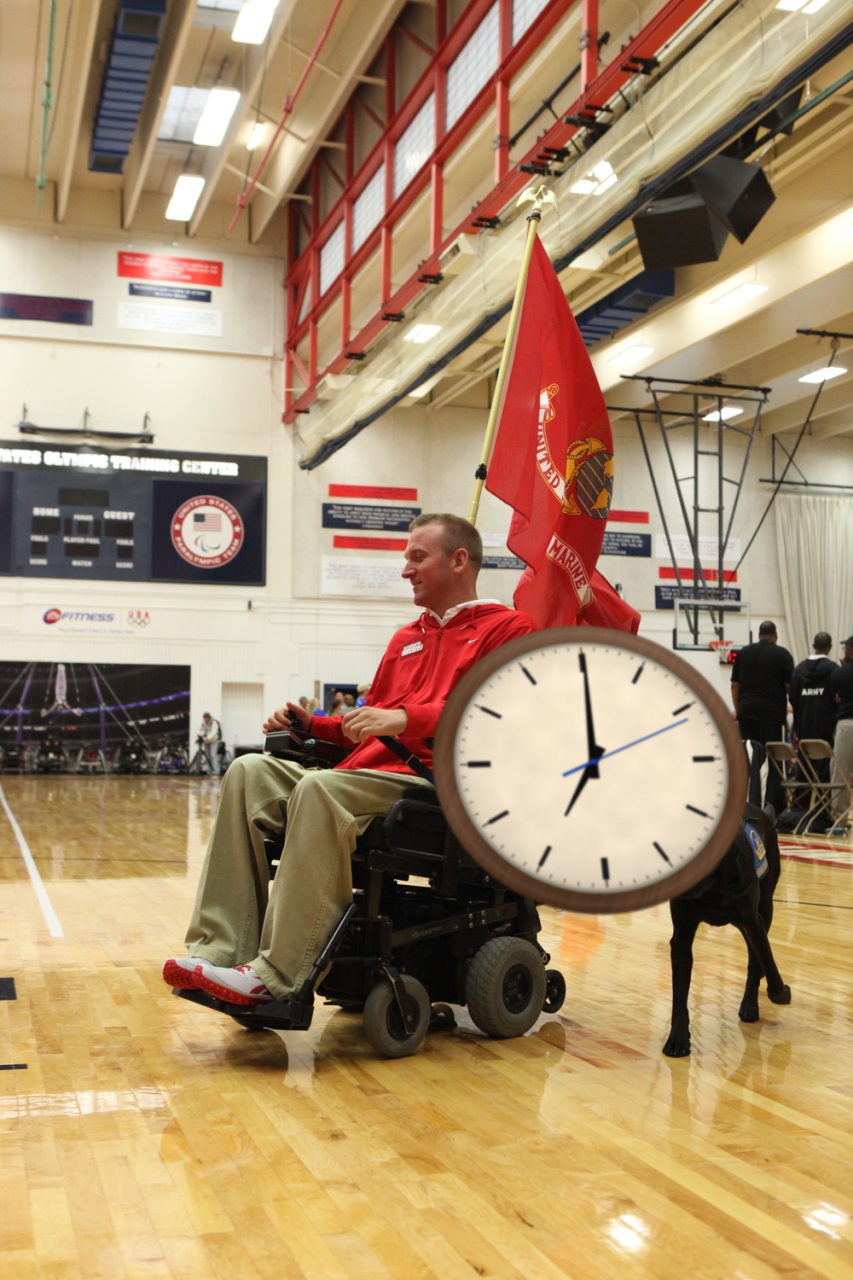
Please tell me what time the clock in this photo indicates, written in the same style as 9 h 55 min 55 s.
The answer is 7 h 00 min 11 s
